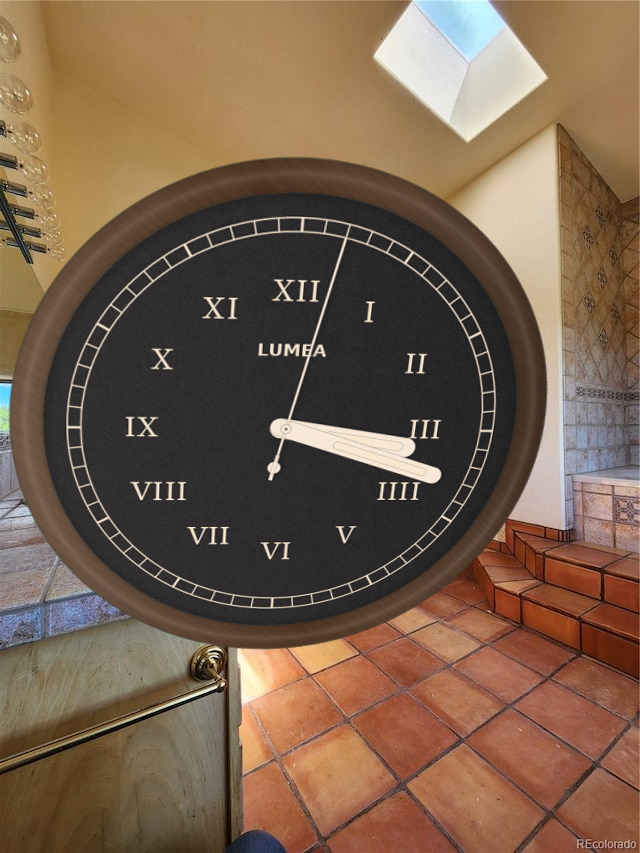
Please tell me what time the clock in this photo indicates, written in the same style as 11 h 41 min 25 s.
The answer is 3 h 18 min 02 s
